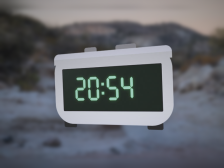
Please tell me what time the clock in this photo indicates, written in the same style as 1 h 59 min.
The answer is 20 h 54 min
